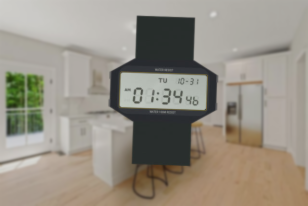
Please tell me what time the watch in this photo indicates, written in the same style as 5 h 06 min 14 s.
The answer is 1 h 34 min 46 s
